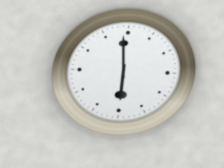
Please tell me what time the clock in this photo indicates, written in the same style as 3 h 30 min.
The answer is 5 h 59 min
